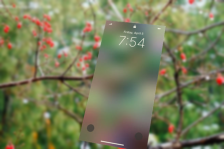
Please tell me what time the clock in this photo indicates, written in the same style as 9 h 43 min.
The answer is 7 h 54 min
